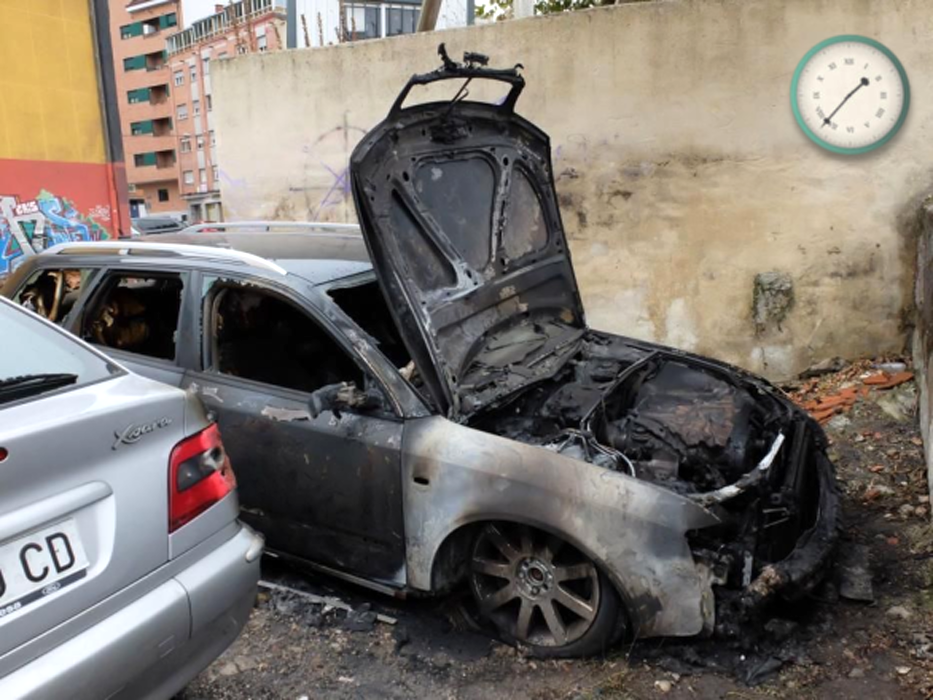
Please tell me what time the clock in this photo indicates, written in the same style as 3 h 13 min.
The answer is 1 h 37 min
